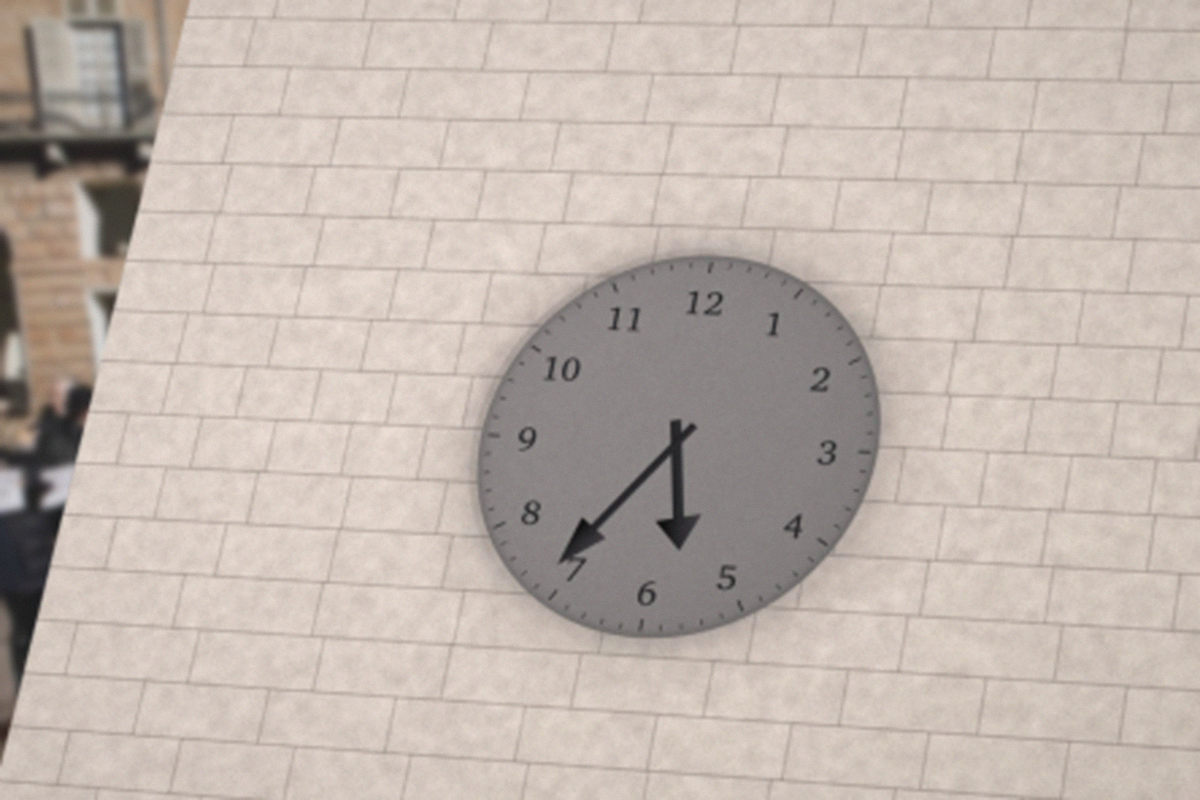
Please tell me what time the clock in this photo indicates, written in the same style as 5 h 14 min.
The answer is 5 h 36 min
